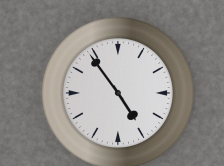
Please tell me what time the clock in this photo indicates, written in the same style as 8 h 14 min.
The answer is 4 h 54 min
